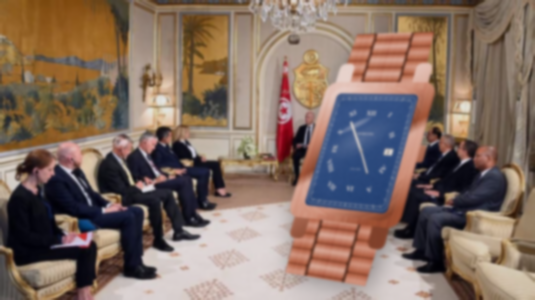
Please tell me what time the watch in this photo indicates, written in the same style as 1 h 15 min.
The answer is 4 h 54 min
